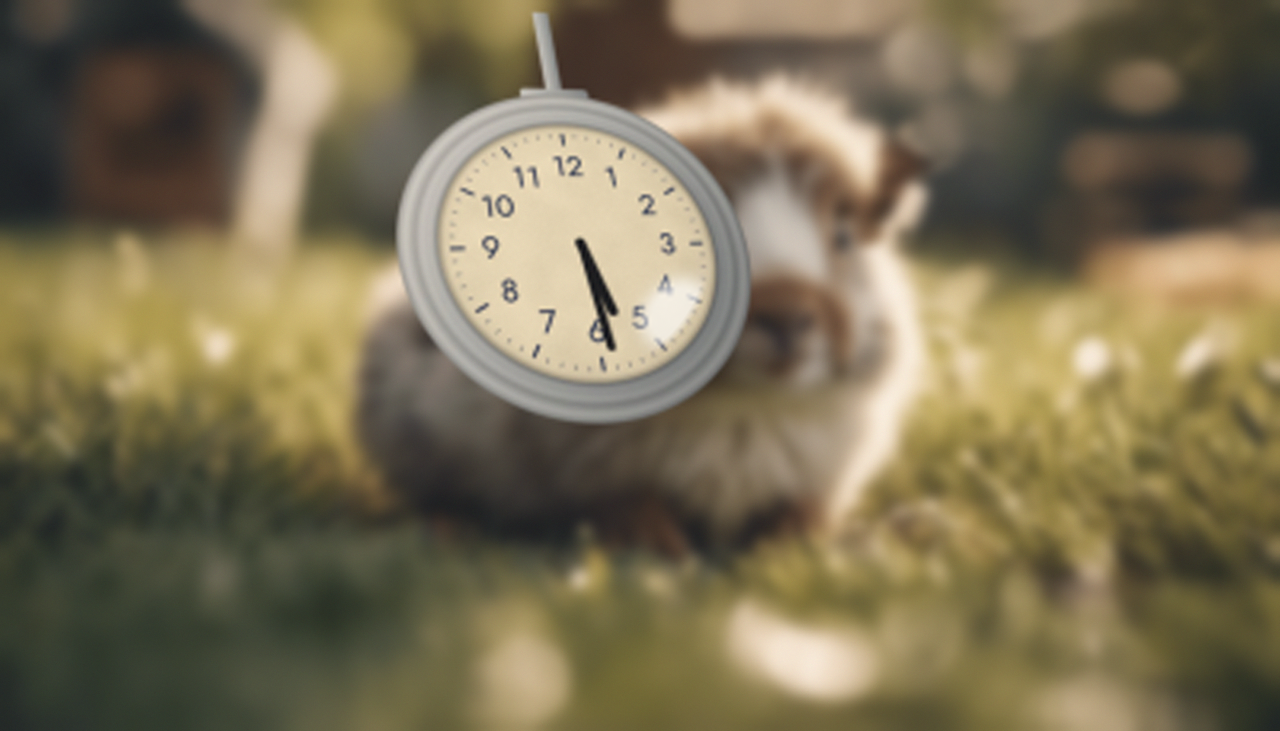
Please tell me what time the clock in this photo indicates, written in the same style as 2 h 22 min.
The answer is 5 h 29 min
